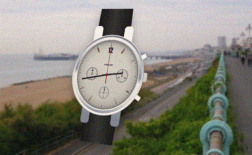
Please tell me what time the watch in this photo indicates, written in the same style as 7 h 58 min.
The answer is 2 h 43 min
